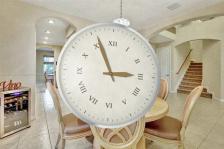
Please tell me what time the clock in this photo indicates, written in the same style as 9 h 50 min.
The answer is 2 h 56 min
